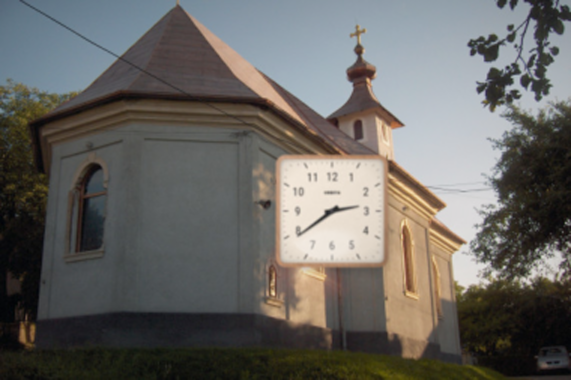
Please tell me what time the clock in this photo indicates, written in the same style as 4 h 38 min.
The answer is 2 h 39 min
